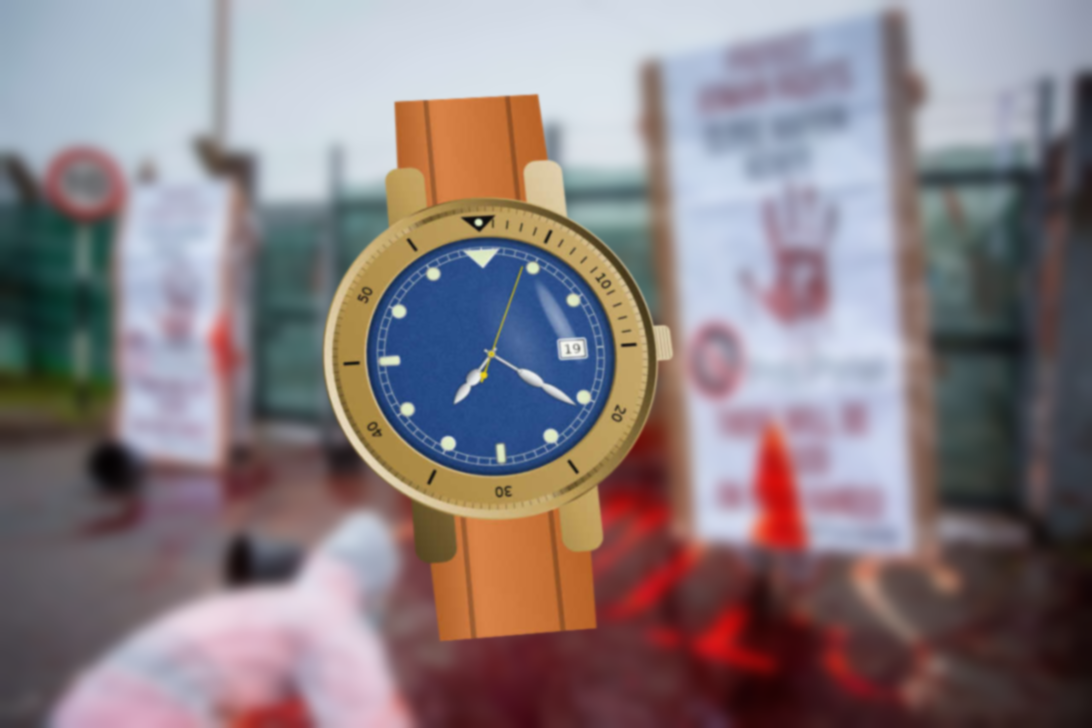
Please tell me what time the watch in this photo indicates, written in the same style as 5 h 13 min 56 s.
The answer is 7 h 21 min 04 s
